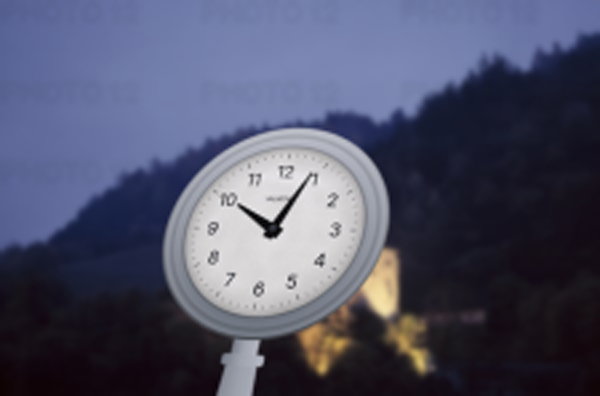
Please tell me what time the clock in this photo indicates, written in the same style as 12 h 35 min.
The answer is 10 h 04 min
